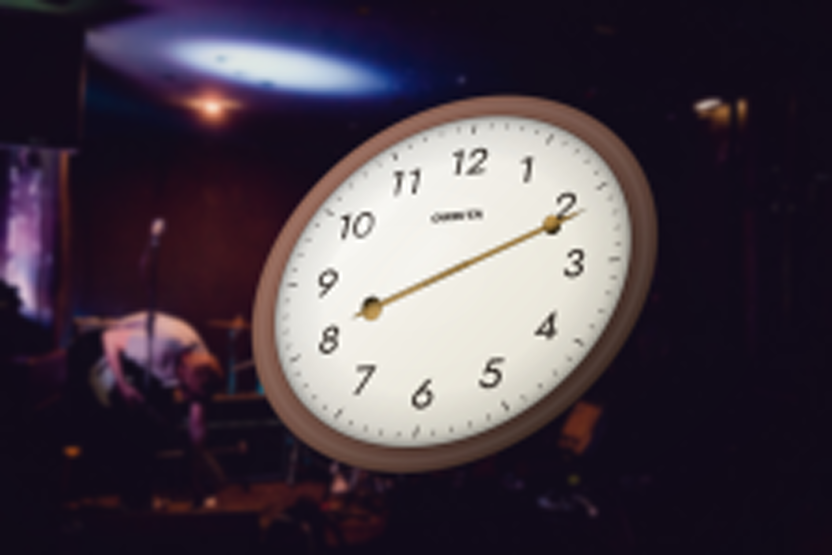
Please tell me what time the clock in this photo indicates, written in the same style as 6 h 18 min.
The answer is 8 h 11 min
